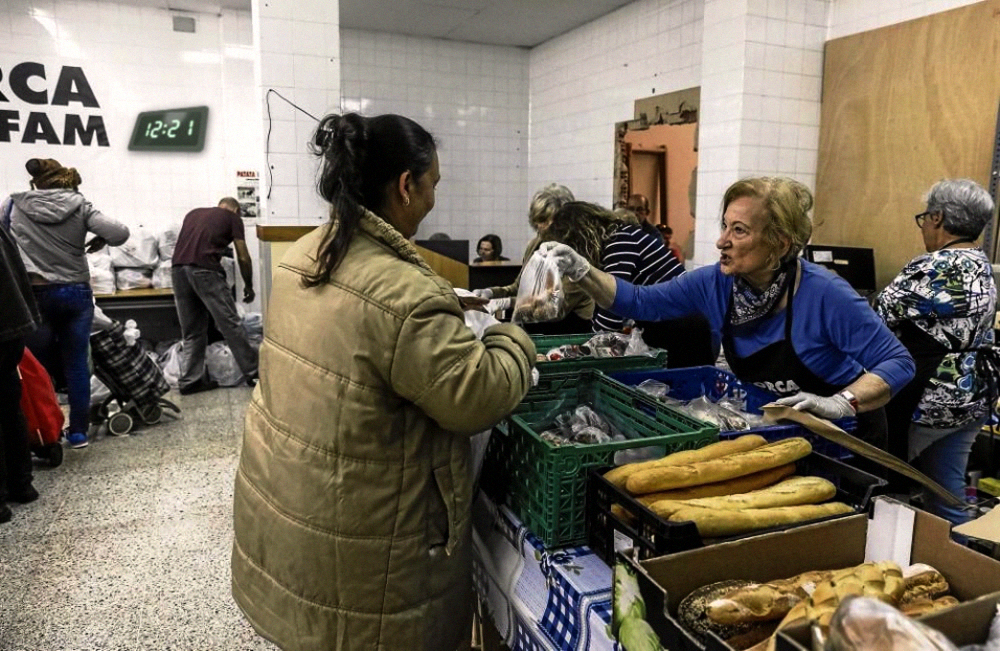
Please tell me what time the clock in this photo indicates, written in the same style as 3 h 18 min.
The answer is 12 h 21 min
